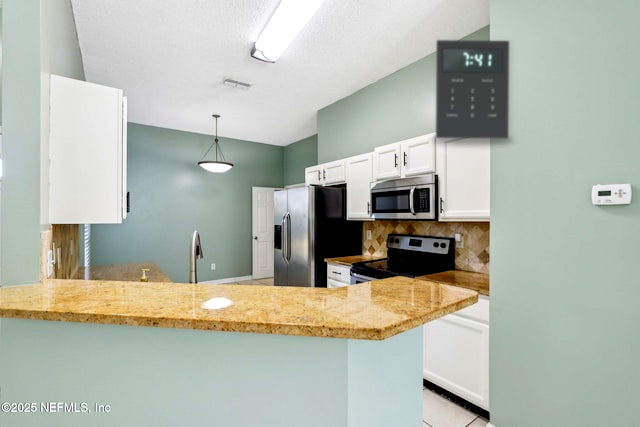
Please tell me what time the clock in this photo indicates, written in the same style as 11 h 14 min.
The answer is 7 h 41 min
